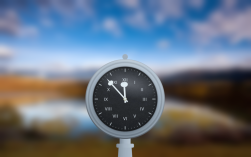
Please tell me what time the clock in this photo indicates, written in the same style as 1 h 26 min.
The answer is 11 h 53 min
